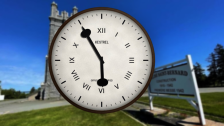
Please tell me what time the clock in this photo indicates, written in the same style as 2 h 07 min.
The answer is 5 h 55 min
